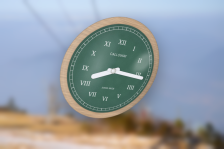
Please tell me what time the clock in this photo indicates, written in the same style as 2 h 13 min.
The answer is 8 h 16 min
